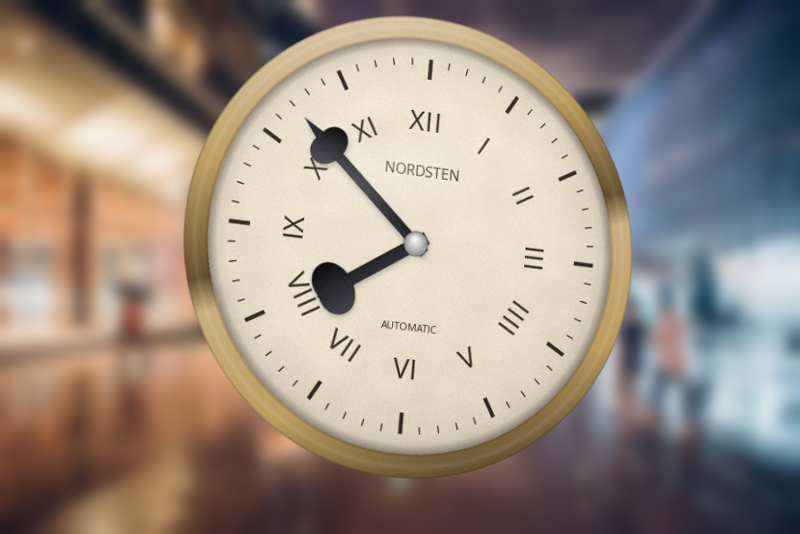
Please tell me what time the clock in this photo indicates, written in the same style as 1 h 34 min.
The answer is 7 h 52 min
